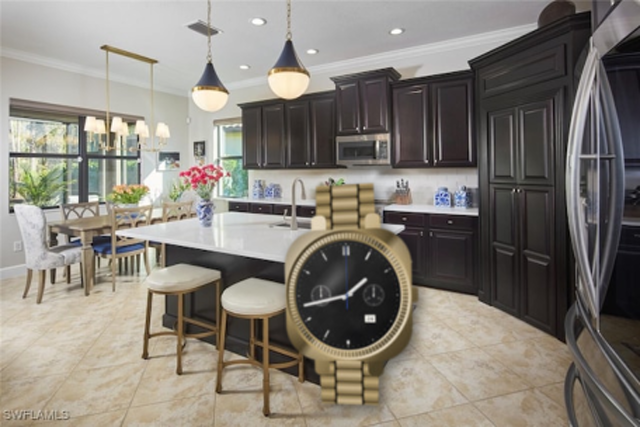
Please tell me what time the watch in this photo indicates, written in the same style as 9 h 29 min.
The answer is 1 h 43 min
